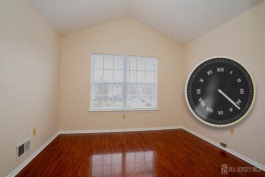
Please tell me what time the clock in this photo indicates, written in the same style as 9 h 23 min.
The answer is 4 h 22 min
